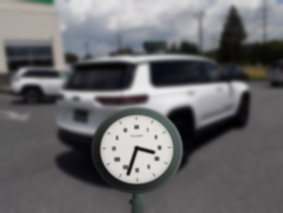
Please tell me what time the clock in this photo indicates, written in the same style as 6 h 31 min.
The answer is 3 h 33 min
